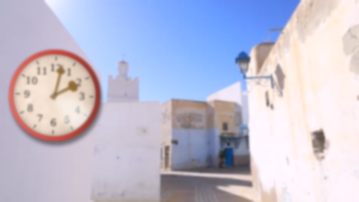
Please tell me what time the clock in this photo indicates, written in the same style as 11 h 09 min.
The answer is 2 h 02 min
